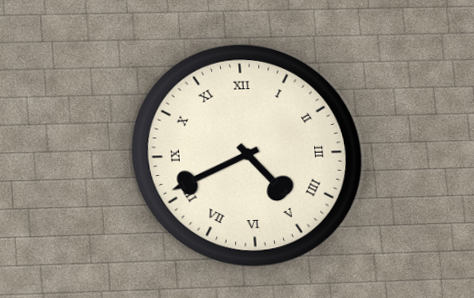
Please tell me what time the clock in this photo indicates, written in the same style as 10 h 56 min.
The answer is 4 h 41 min
